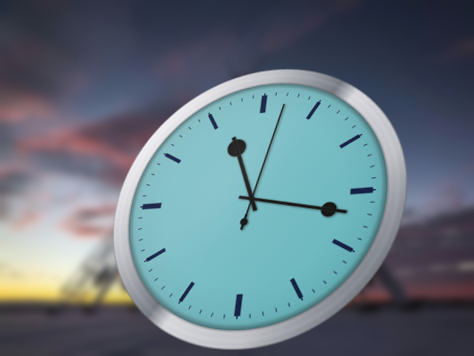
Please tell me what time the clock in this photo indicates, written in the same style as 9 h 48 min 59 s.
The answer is 11 h 17 min 02 s
